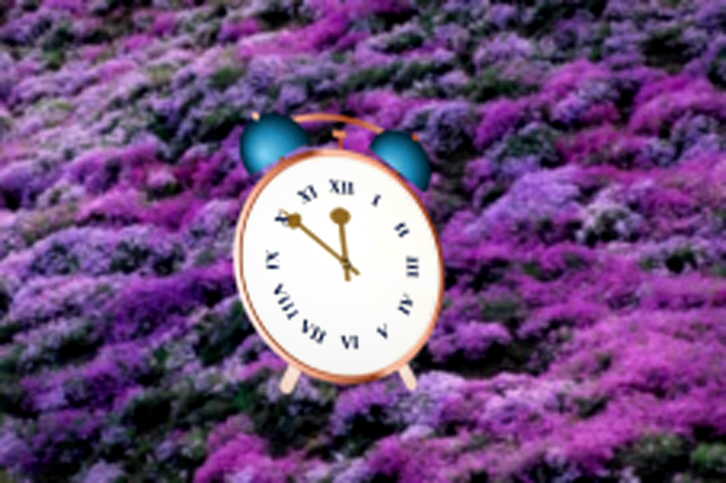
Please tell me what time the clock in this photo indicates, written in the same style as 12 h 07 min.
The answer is 11 h 51 min
